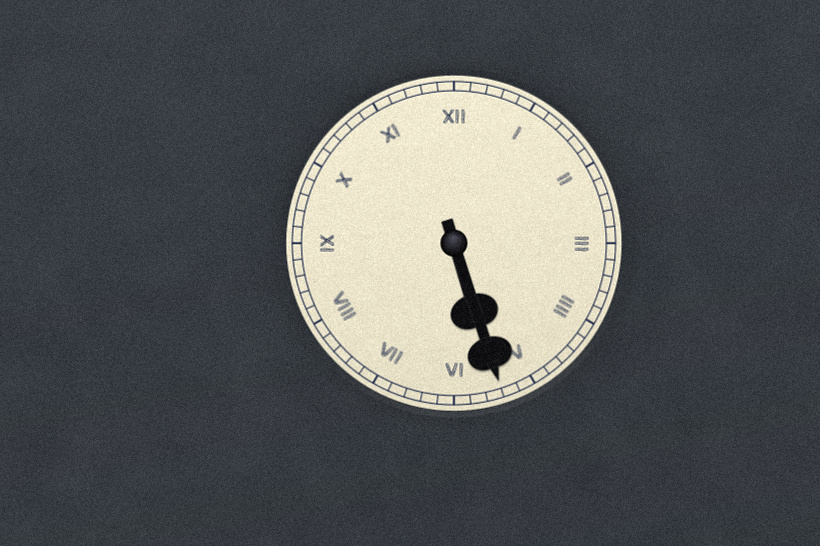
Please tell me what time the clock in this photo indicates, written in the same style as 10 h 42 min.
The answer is 5 h 27 min
